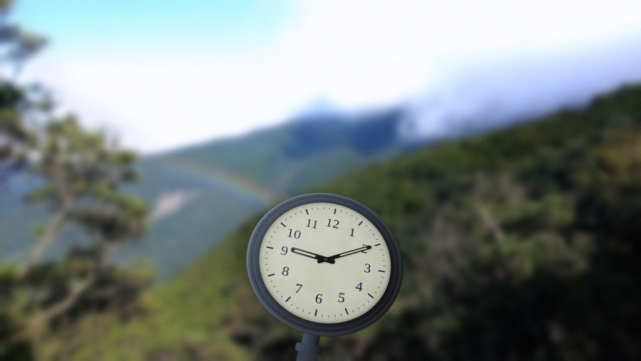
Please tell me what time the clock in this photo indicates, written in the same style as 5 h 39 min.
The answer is 9 h 10 min
